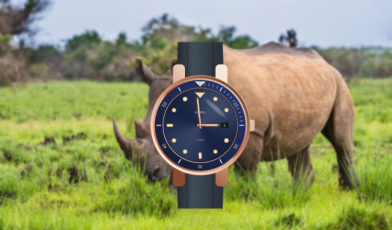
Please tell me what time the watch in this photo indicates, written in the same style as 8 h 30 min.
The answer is 2 h 59 min
